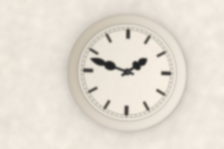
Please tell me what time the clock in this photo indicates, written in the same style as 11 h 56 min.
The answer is 1 h 48 min
